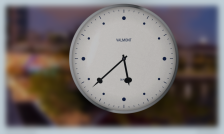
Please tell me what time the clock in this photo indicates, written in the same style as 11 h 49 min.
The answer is 5 h 38 min
